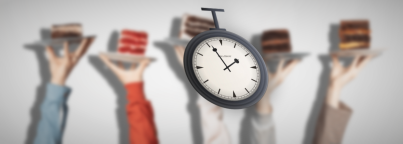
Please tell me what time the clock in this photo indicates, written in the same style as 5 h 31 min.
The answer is 1 h 56 min
